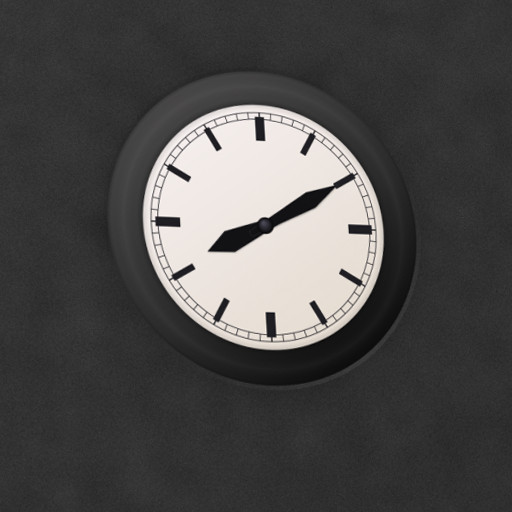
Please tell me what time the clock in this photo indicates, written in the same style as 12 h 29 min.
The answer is 8 h 10 min
